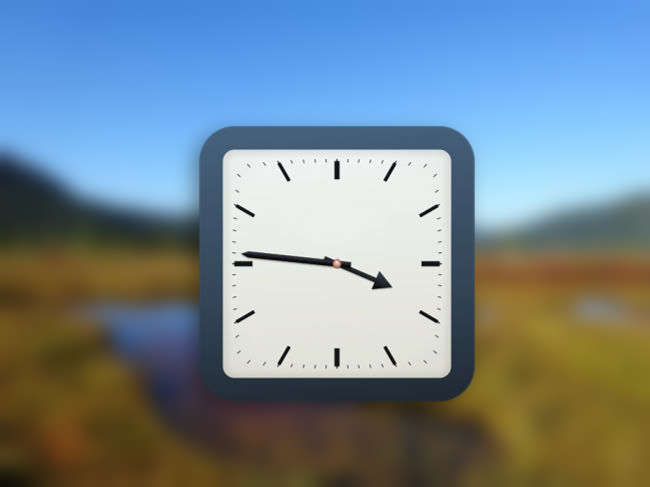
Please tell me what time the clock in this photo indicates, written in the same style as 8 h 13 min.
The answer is 3 h 46 min
